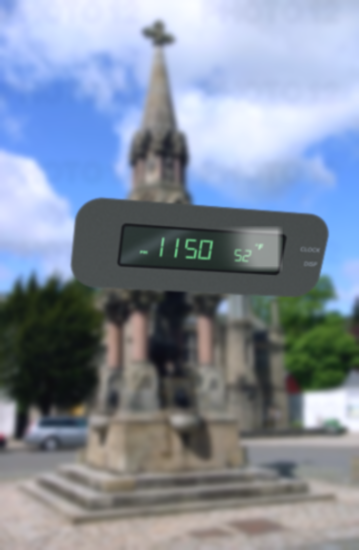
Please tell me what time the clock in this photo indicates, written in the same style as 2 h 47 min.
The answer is 11 h 50 min
